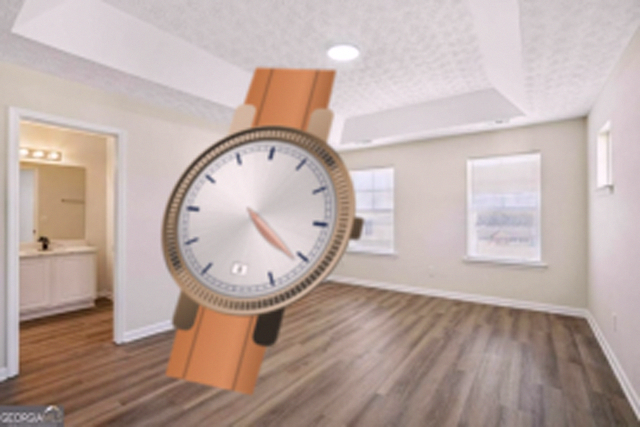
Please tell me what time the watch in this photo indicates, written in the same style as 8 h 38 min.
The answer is 4 h 21 min
